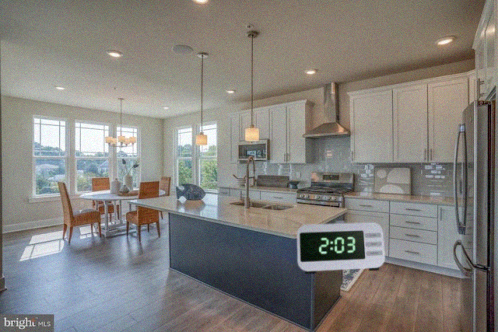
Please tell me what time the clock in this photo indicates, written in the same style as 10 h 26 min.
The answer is 2 h 03 min
